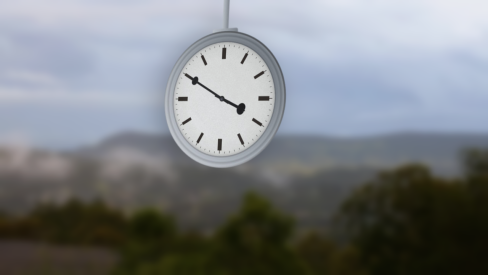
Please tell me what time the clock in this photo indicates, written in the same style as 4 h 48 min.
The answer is 3 h 50 min
